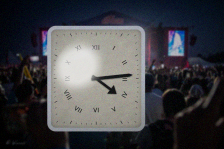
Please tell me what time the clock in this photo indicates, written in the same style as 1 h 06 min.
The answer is 4 h 14 min
